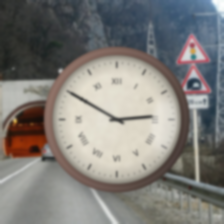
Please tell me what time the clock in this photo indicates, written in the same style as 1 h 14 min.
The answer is 2 h 50 min
